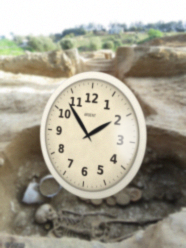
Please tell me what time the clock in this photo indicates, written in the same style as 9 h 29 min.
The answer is 1 h 53 min
